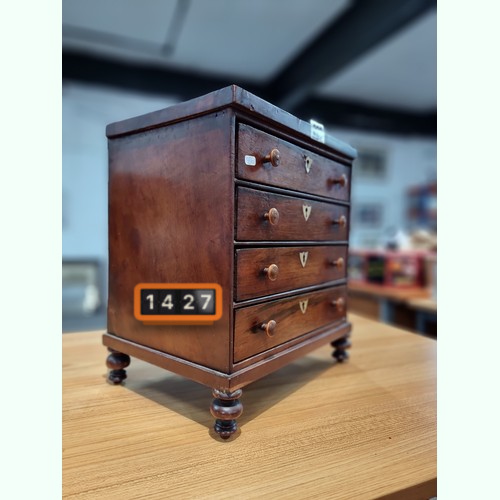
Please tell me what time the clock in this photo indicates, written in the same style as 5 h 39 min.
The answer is 14 h 27 min
